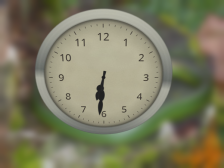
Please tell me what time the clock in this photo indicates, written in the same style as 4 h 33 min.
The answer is 6 h 31 min
